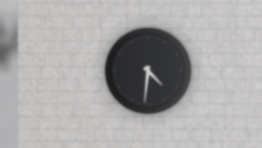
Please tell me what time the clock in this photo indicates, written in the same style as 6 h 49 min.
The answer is 4 h 31 min
